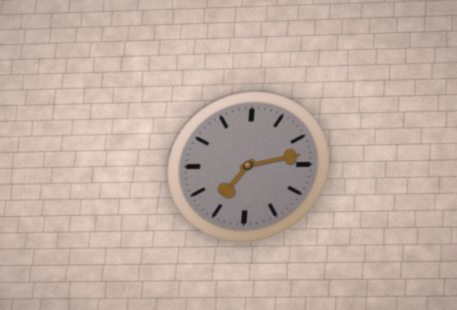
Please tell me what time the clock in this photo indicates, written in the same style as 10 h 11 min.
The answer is 7 h 13 min
